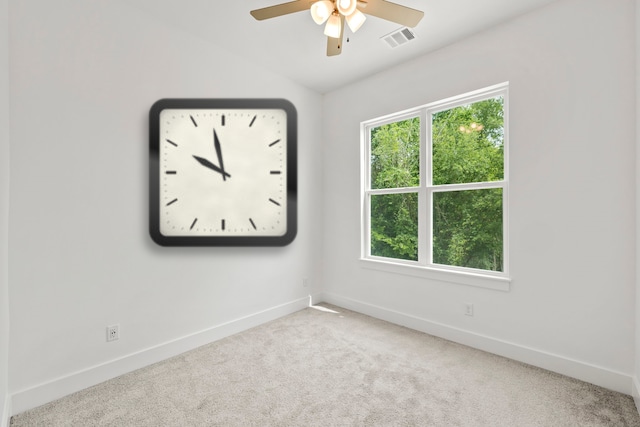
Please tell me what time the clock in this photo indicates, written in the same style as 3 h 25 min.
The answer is 9 h 58 min
